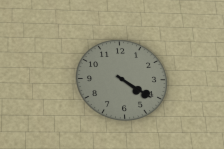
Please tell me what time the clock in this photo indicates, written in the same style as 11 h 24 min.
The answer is 4 h 21 min
